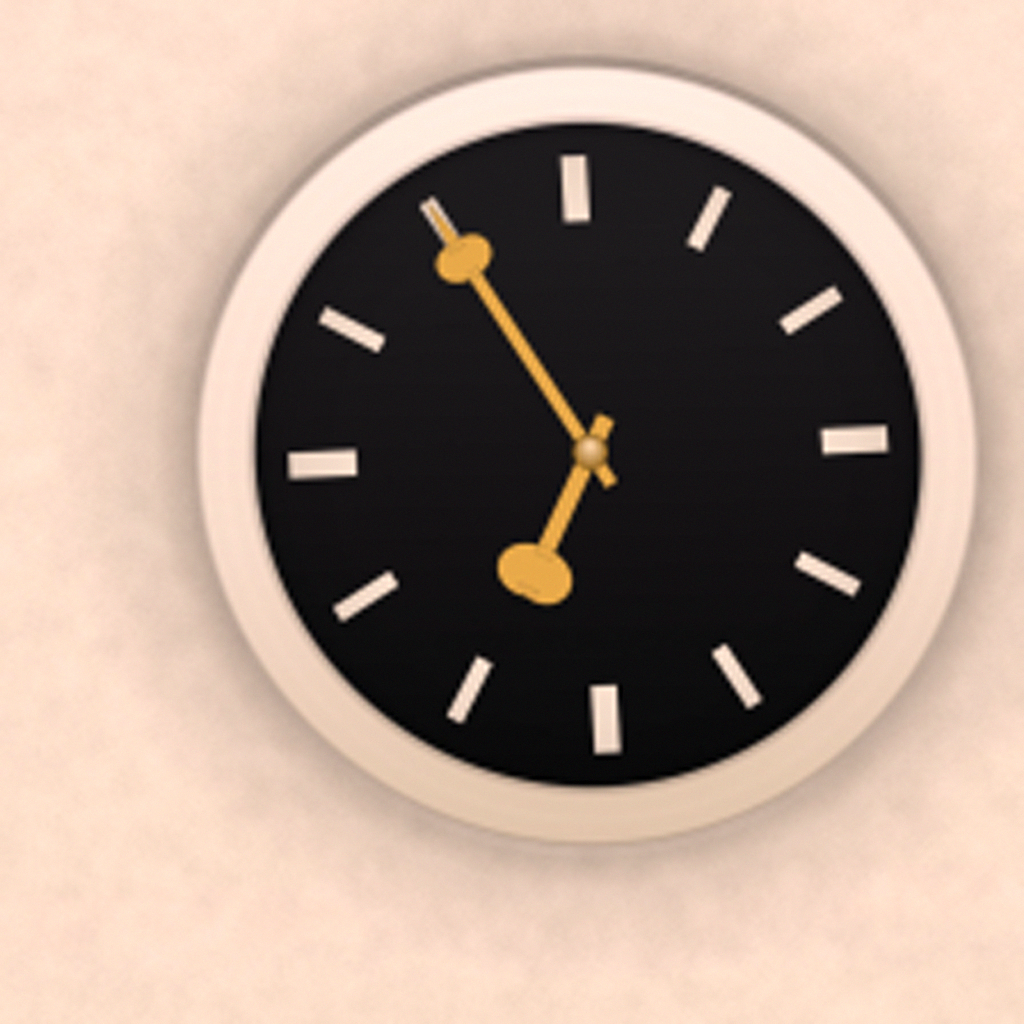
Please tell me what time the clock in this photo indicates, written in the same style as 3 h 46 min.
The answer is 6 h 55 min
